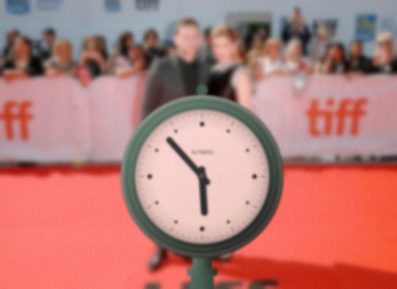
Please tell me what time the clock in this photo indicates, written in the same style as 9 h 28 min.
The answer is 5 h 53 min
